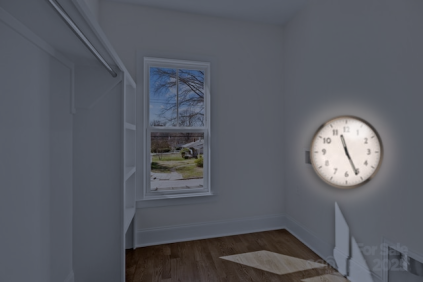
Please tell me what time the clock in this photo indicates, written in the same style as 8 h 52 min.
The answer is 11 h 26 min
